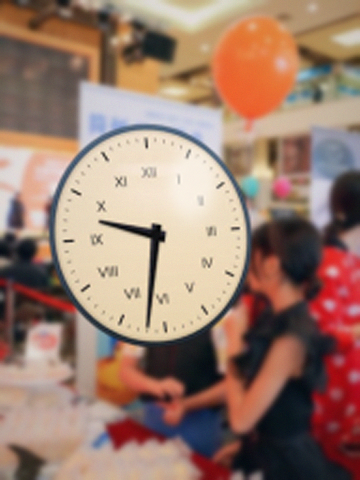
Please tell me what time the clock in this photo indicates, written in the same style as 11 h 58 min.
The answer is 9 h 32 min
